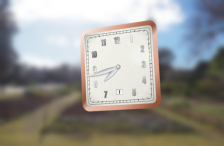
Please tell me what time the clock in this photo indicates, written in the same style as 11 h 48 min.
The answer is 7 h 43 min
